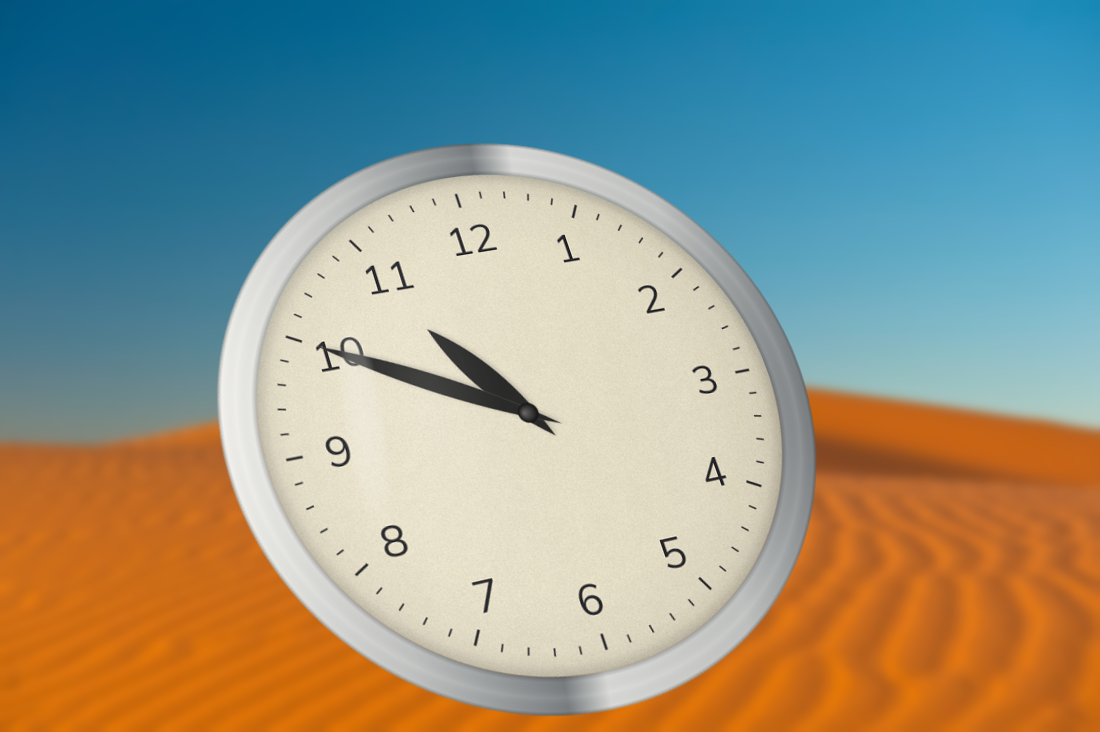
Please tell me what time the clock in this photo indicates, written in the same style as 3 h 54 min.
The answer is 10 h 50 min
